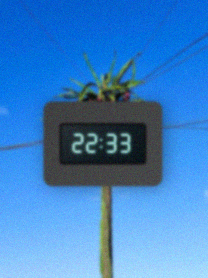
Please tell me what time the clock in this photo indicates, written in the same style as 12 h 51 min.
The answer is 22 h 33 min
